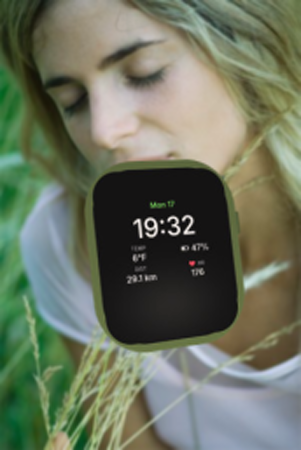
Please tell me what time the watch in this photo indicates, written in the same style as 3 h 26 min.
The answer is 19 h 32 min
